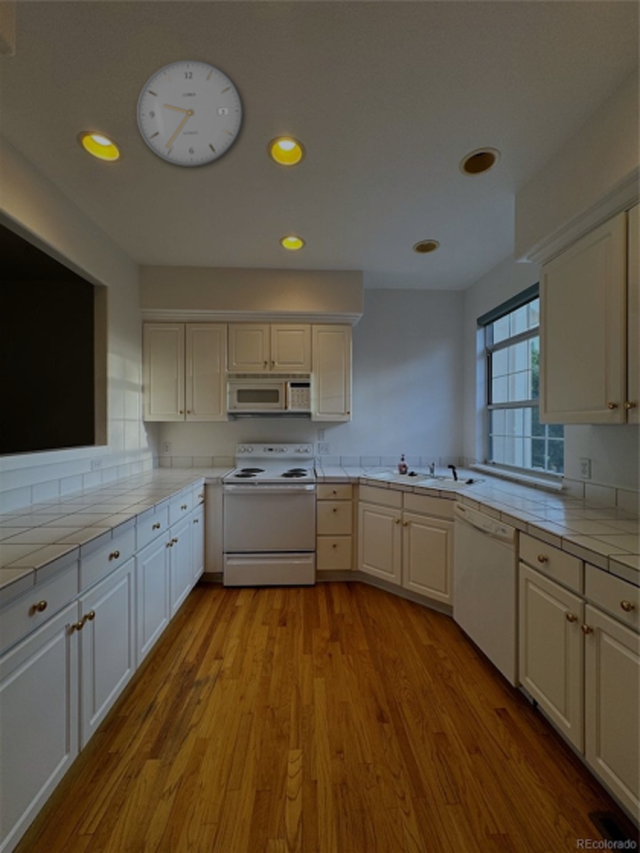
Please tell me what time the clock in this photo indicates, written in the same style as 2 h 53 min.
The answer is 9 h 36 min
